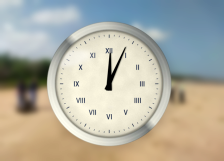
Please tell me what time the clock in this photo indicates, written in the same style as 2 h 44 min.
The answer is 12 h 04 min
